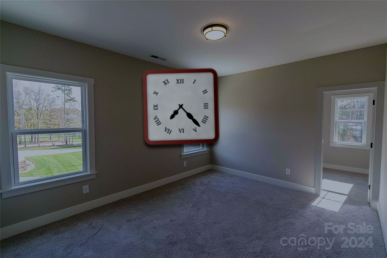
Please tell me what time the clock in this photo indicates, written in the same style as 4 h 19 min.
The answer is 7 h 23 min
